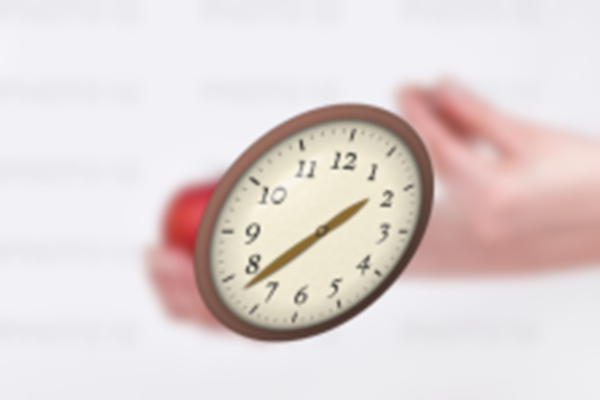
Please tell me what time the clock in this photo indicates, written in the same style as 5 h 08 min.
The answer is 1 h 38 min
